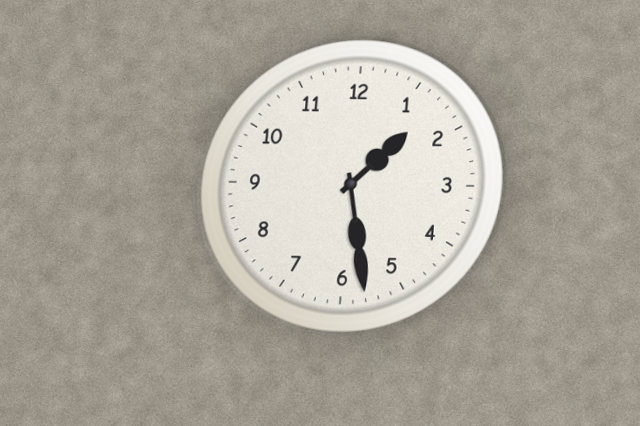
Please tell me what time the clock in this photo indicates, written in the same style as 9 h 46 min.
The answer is 1 h 28 min
